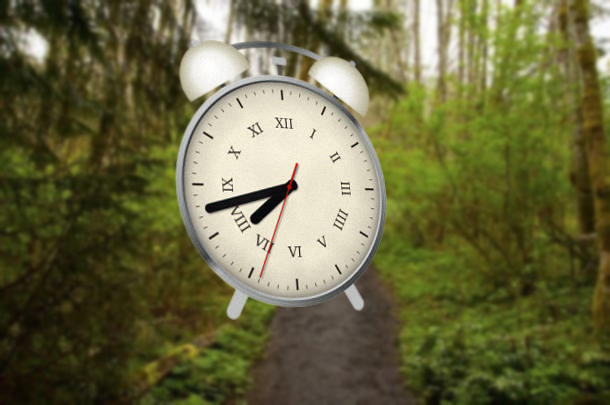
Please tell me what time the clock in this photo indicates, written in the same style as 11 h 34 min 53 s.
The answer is 7 h 42 min 34 s
